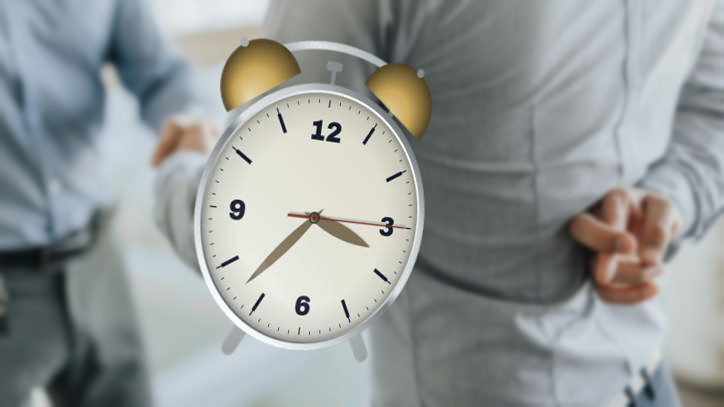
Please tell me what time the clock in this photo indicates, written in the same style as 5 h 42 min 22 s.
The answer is 3 h 37 min 15 s
